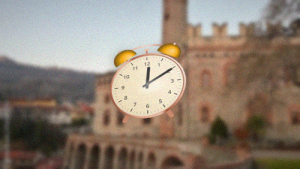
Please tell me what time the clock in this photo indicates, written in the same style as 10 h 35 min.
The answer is 12 h 10 min
